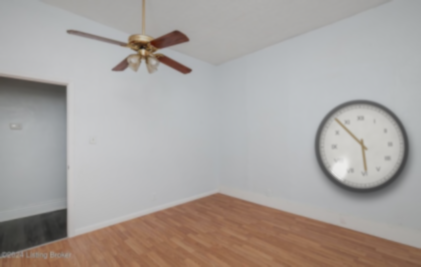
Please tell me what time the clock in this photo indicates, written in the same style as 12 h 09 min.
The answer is 5 h 53 min
